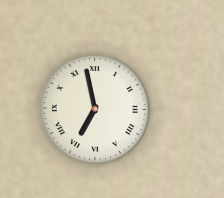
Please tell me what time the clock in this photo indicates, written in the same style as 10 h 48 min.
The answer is 6 h 58 min
